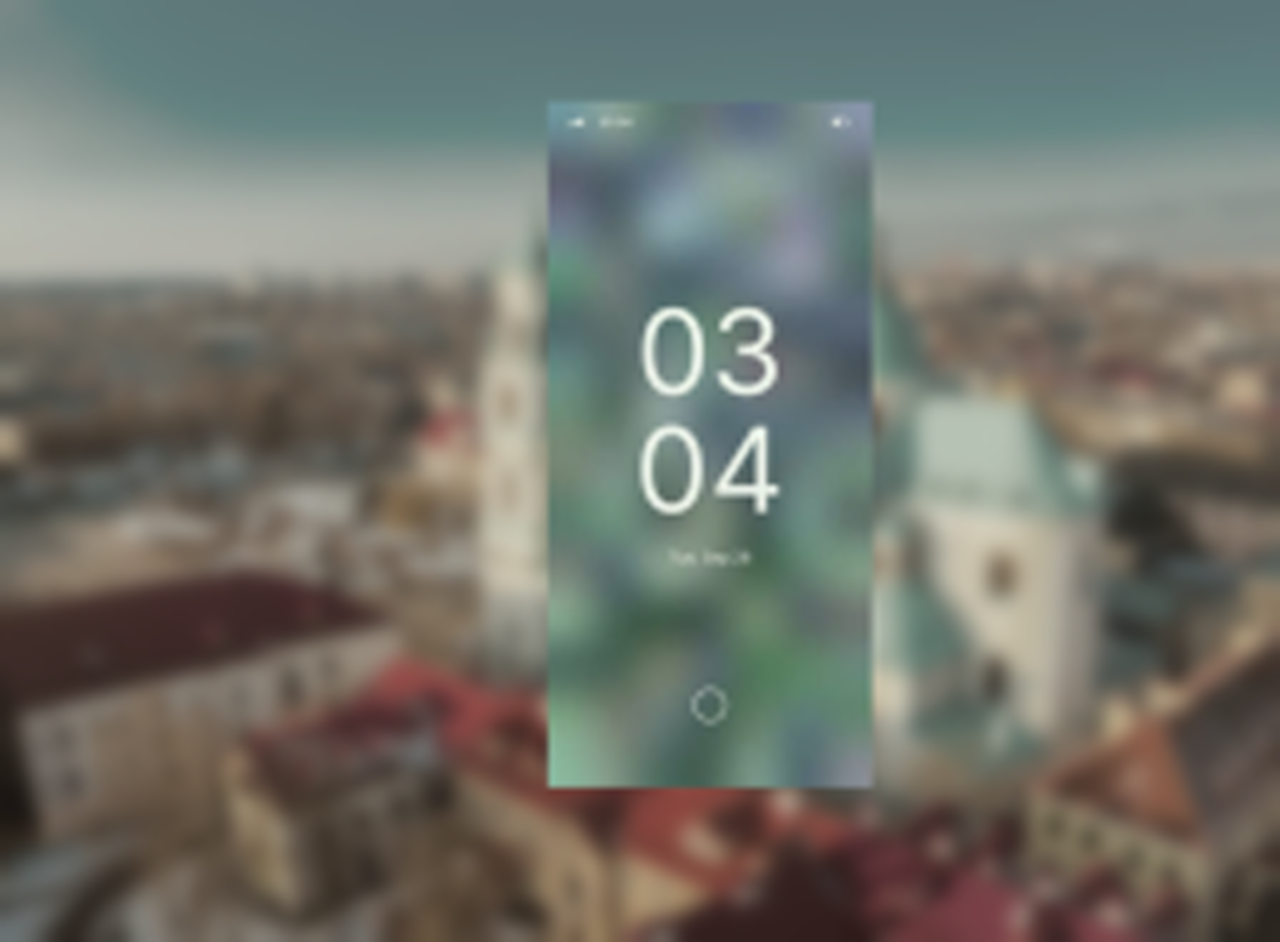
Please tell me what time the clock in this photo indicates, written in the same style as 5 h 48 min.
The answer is 3 h 04 min
